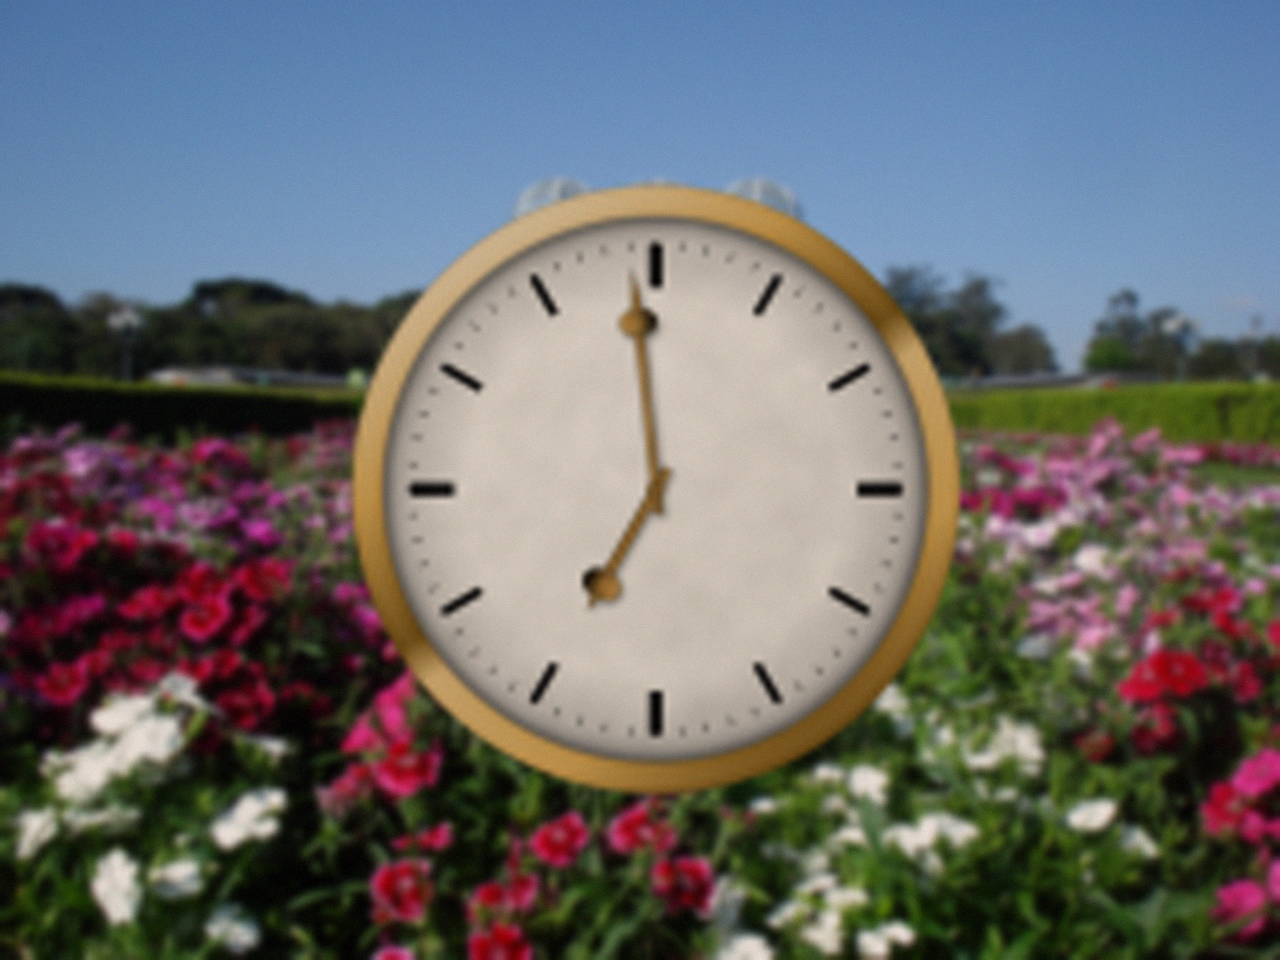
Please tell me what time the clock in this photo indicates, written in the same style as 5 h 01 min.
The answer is 6 h 59 min
